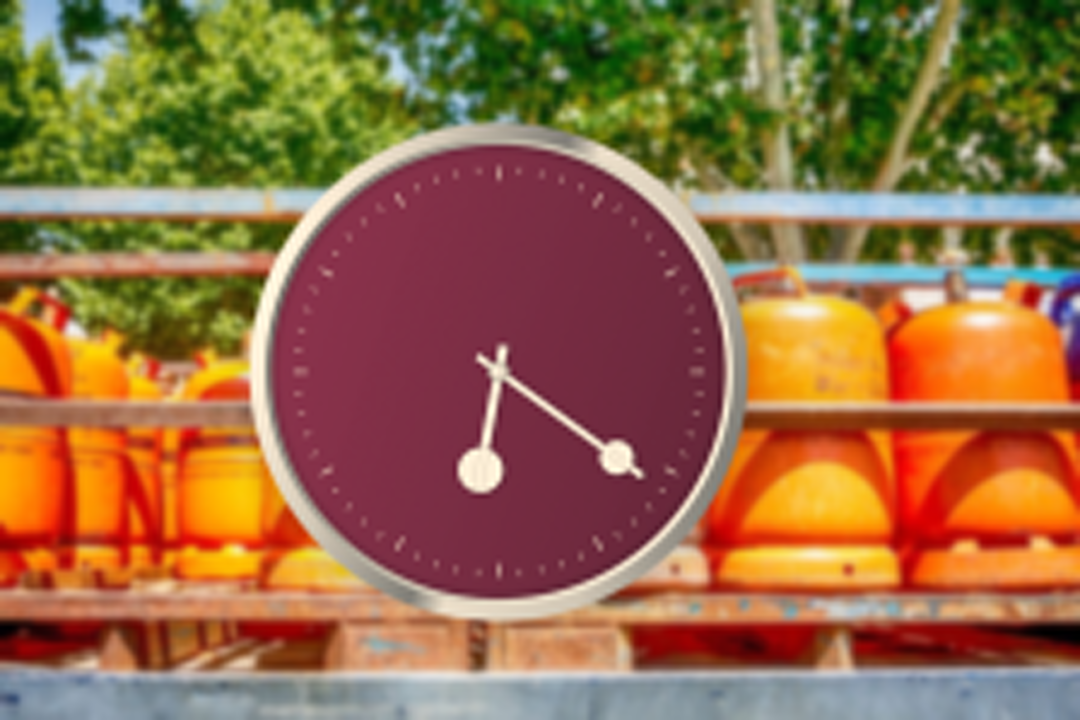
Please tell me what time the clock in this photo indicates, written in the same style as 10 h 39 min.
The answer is 6 h 21 min
